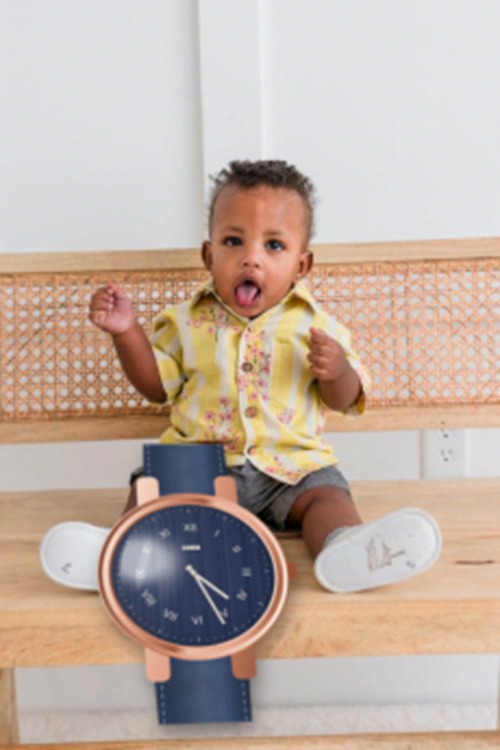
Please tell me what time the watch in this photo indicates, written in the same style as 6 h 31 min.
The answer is 4 h 26 min
